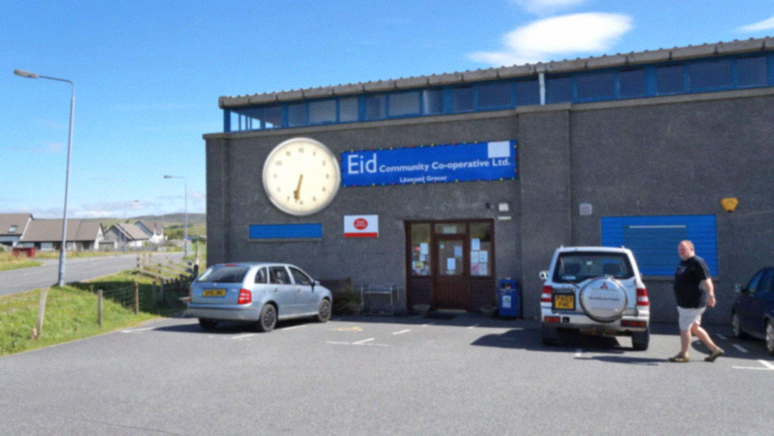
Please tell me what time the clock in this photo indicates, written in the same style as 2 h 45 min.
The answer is 6 h 32 min
